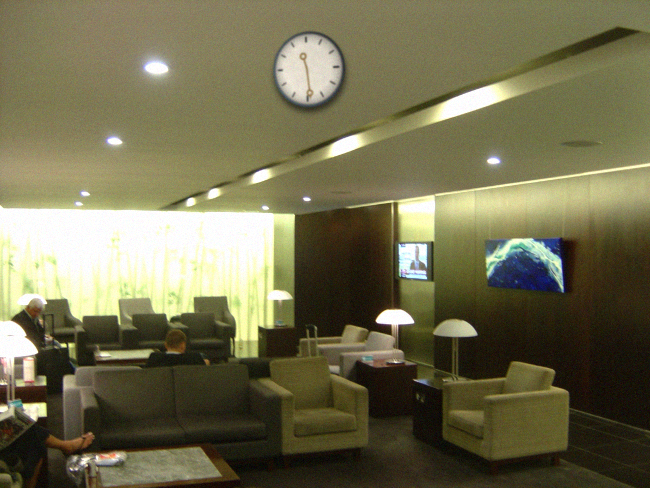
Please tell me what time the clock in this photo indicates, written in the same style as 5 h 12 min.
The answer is 11 h 29 min
